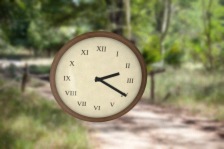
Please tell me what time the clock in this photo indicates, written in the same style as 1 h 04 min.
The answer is 2 h 20 min
